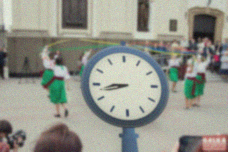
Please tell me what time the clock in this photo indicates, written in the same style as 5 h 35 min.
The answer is 8 h 43 min
